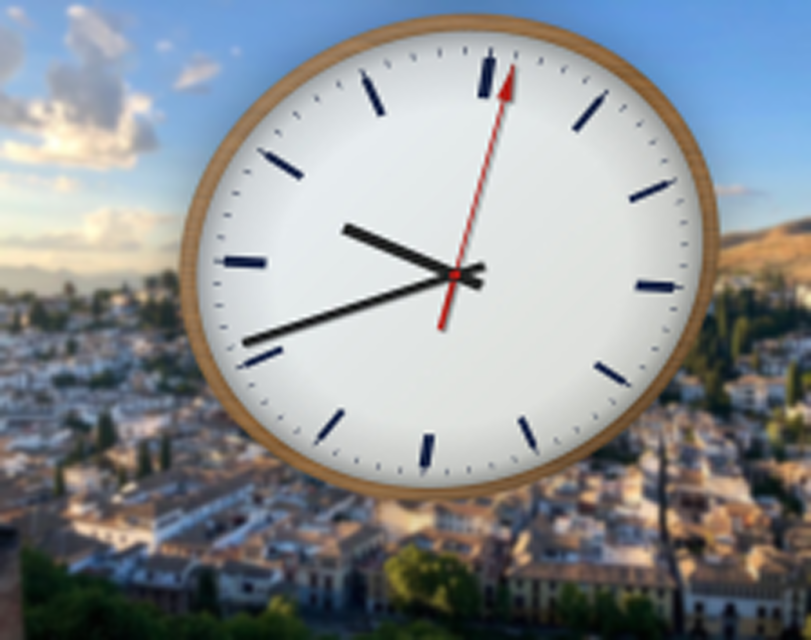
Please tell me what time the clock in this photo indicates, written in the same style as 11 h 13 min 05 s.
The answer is 9 h 41 min 01 s
